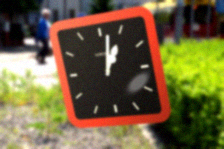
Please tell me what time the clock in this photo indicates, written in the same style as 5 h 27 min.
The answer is 1 h 02 min
